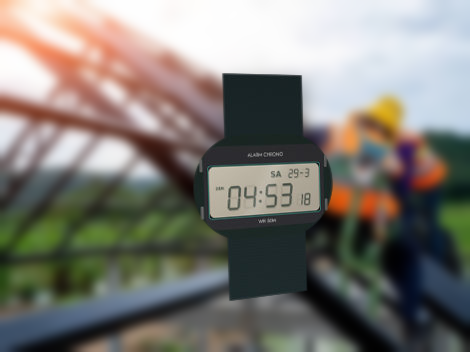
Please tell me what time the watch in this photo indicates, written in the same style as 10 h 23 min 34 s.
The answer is 4 h 53 min 18 s
